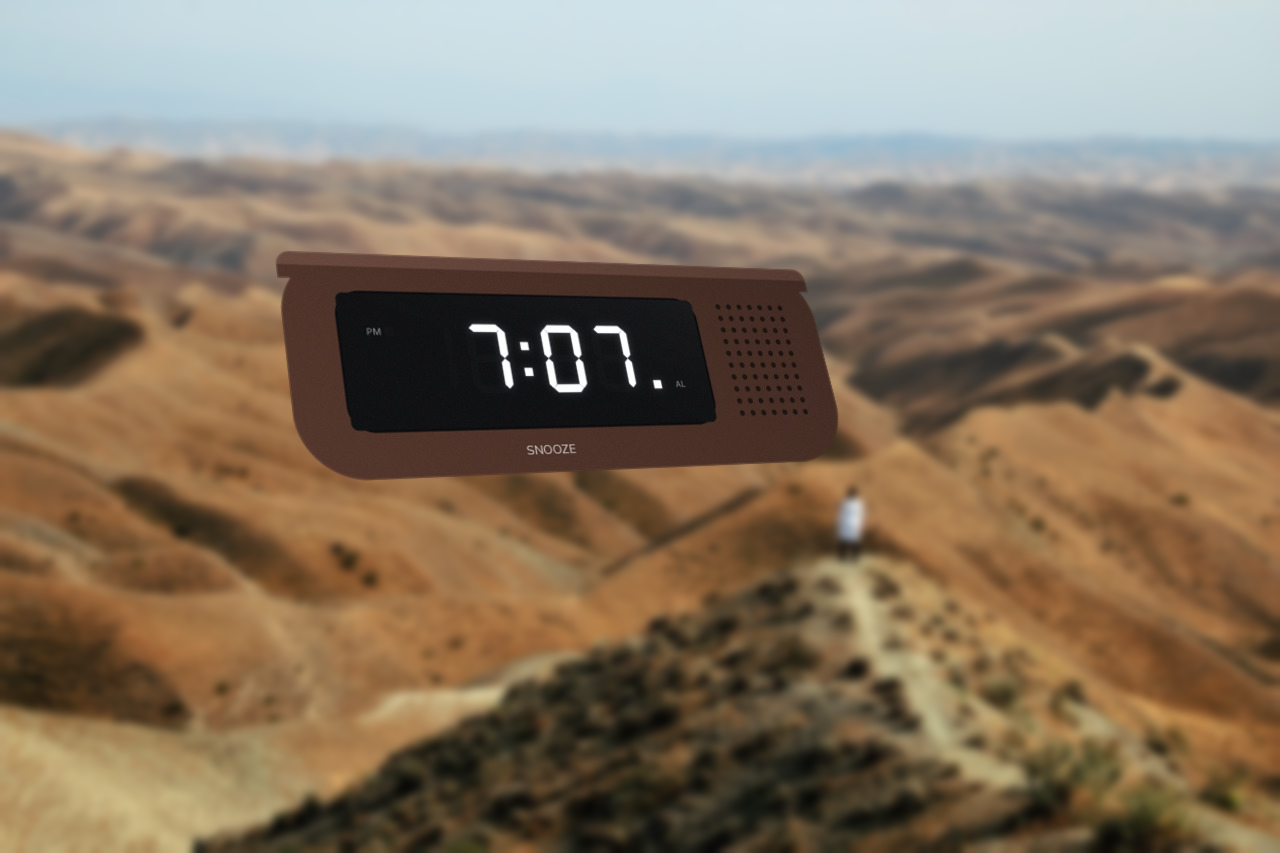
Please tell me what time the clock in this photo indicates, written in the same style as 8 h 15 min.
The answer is 7 h 07 min
